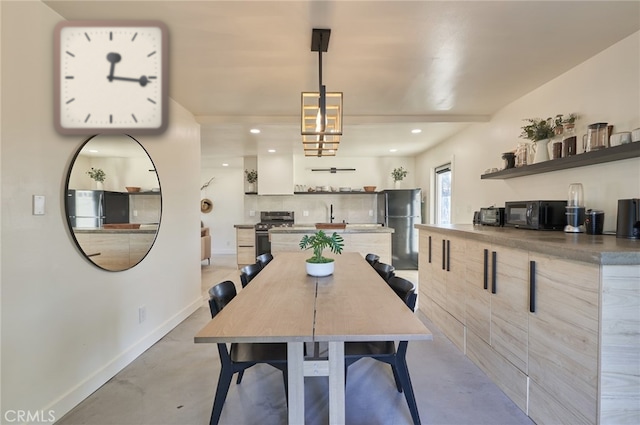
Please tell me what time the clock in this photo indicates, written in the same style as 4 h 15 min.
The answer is 12 h 16 min
